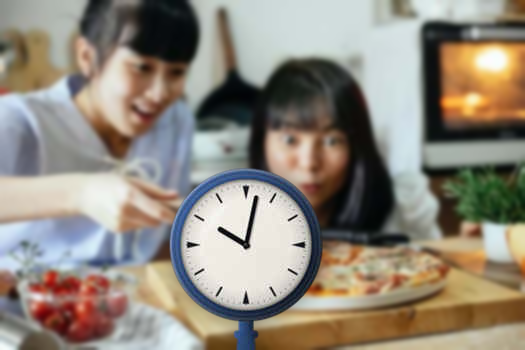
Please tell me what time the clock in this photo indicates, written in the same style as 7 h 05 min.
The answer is 10 h 02 min
